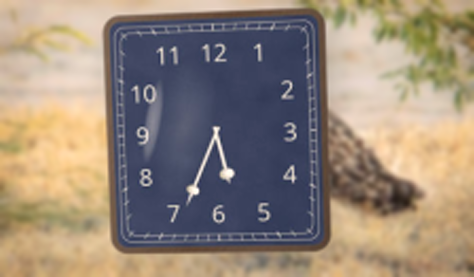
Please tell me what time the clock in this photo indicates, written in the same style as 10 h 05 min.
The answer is 5 h 34 min
